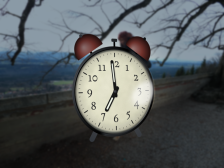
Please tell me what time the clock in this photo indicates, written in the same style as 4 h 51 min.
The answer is 6 h 59 min
